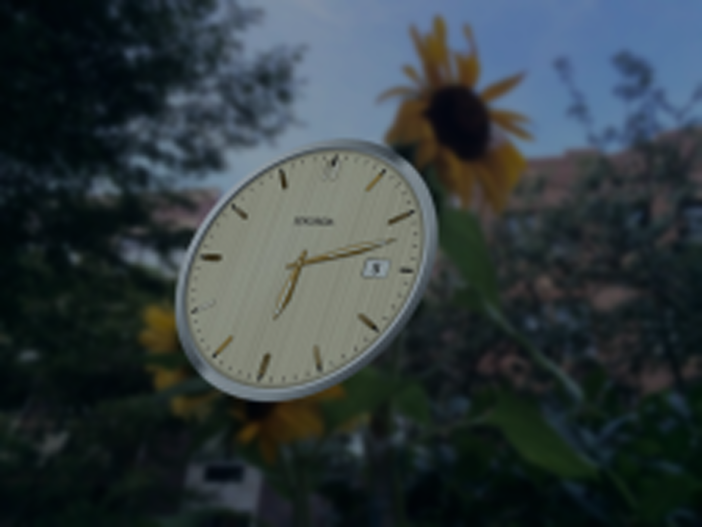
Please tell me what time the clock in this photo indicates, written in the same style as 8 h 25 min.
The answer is 6 h 12 min
